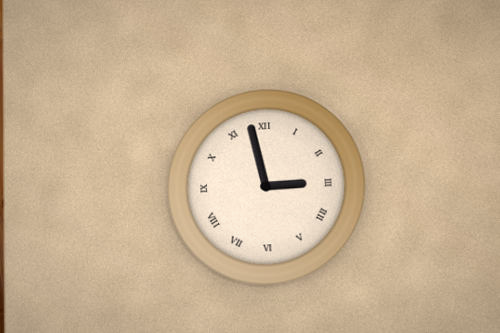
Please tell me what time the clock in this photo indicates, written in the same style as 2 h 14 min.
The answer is 2 h 58 min
